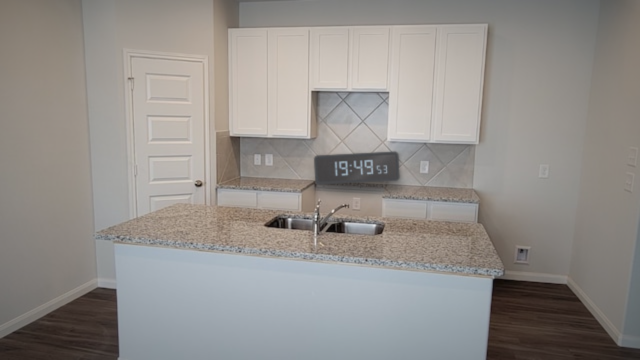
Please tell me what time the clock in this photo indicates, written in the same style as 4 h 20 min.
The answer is 19 h 49 min
